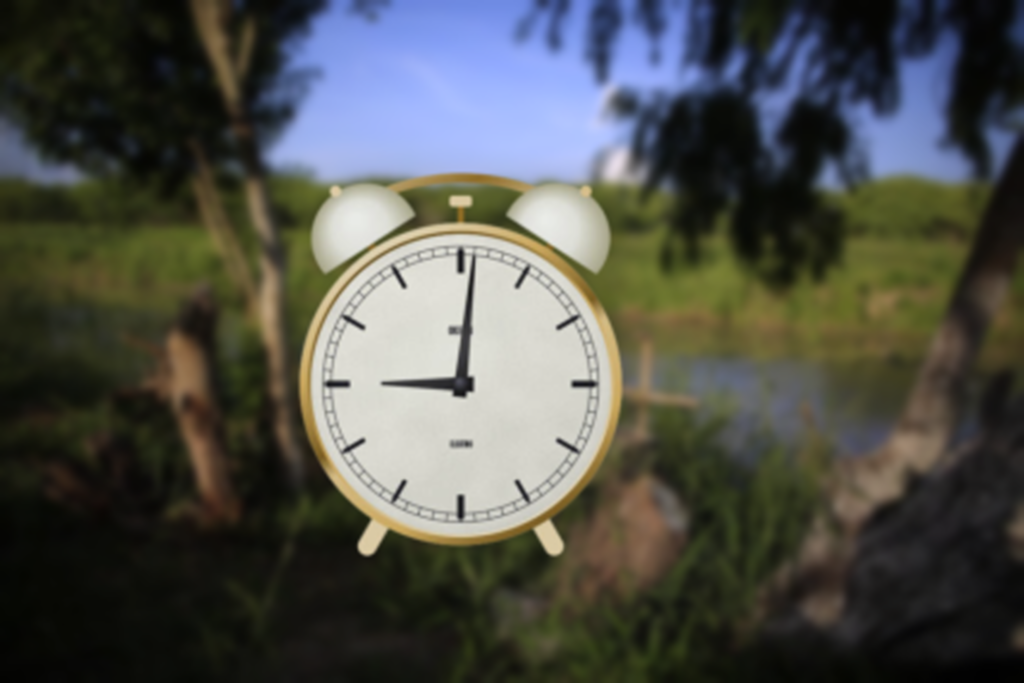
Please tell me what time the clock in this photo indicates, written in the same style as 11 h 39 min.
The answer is 9 h 01 min
